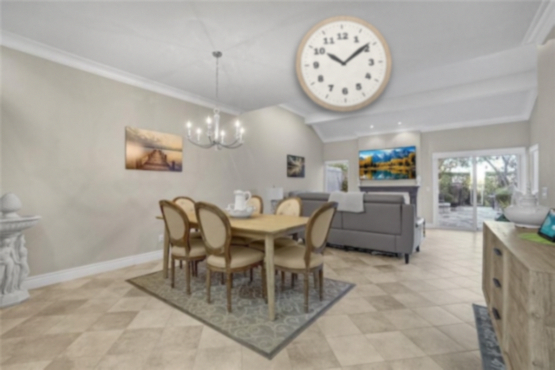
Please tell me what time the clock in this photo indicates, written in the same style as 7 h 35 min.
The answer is 10 h 09 min
